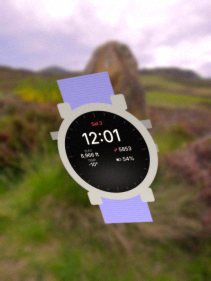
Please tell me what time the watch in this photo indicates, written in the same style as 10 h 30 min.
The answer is 12 h 01 min
